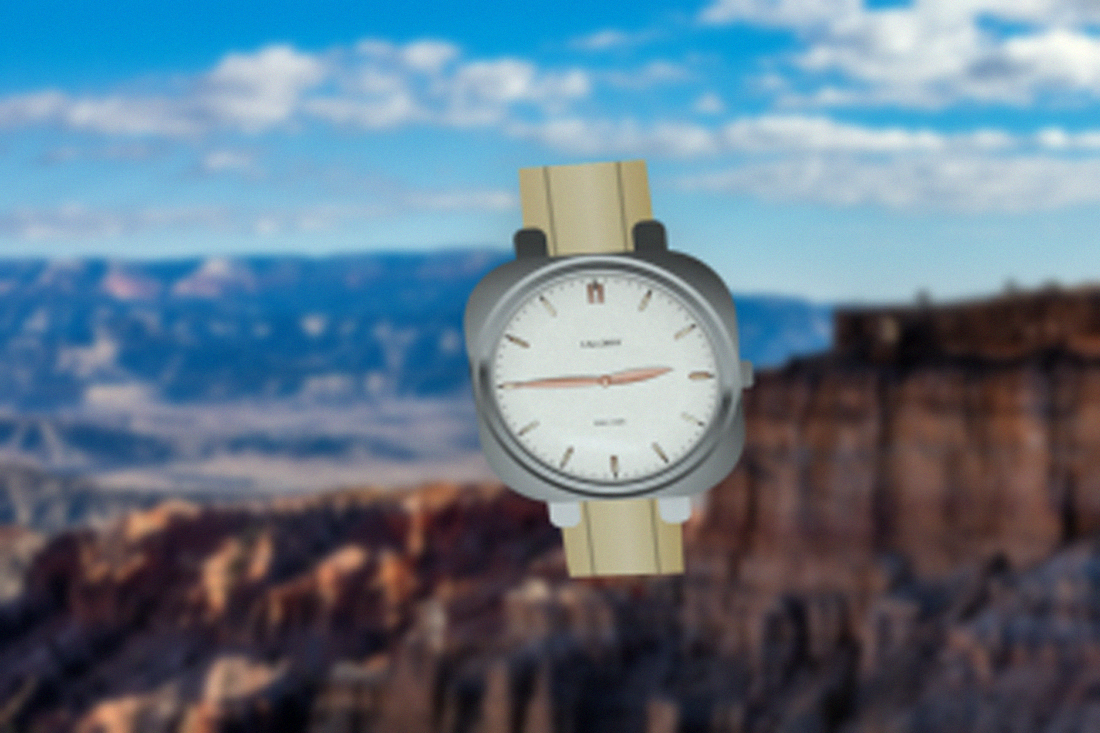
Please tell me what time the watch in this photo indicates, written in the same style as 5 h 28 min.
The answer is 2 h 45 min
